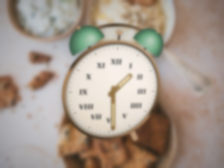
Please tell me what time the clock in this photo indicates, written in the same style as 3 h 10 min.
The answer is 1 h 29 min
